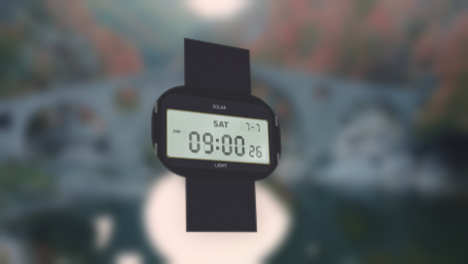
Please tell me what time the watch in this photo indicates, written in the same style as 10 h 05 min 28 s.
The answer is 9 h 00 min 26 s
